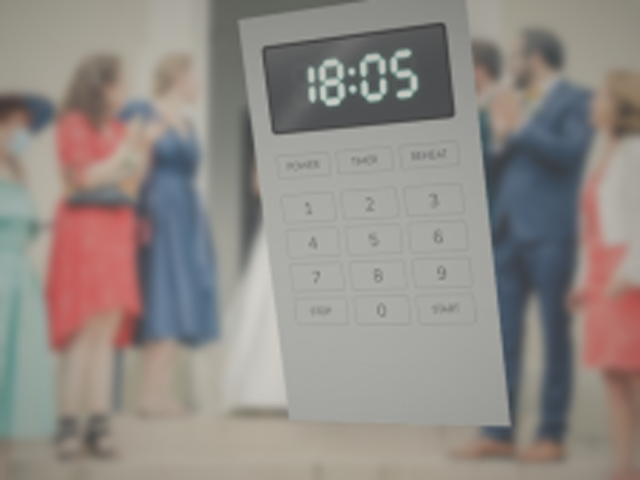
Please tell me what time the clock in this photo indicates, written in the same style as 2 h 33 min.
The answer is 18 h 05 min
